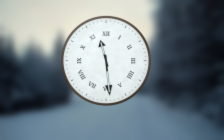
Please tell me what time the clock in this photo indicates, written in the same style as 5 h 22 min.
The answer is 11 h 29 min
